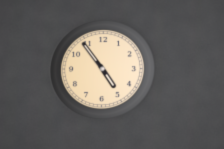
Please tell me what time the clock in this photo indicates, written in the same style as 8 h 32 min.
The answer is 4 h 54 min
